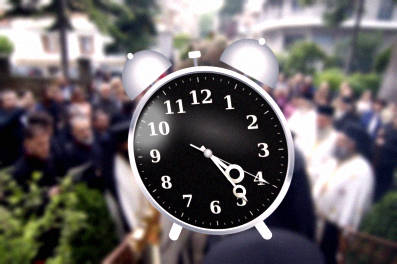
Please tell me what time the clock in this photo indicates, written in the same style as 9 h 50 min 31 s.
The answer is 4 h 24 min 20 s
